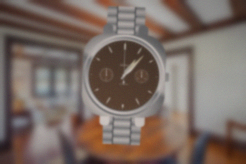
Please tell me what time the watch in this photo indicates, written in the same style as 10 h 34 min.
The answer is 1 h 07 min
